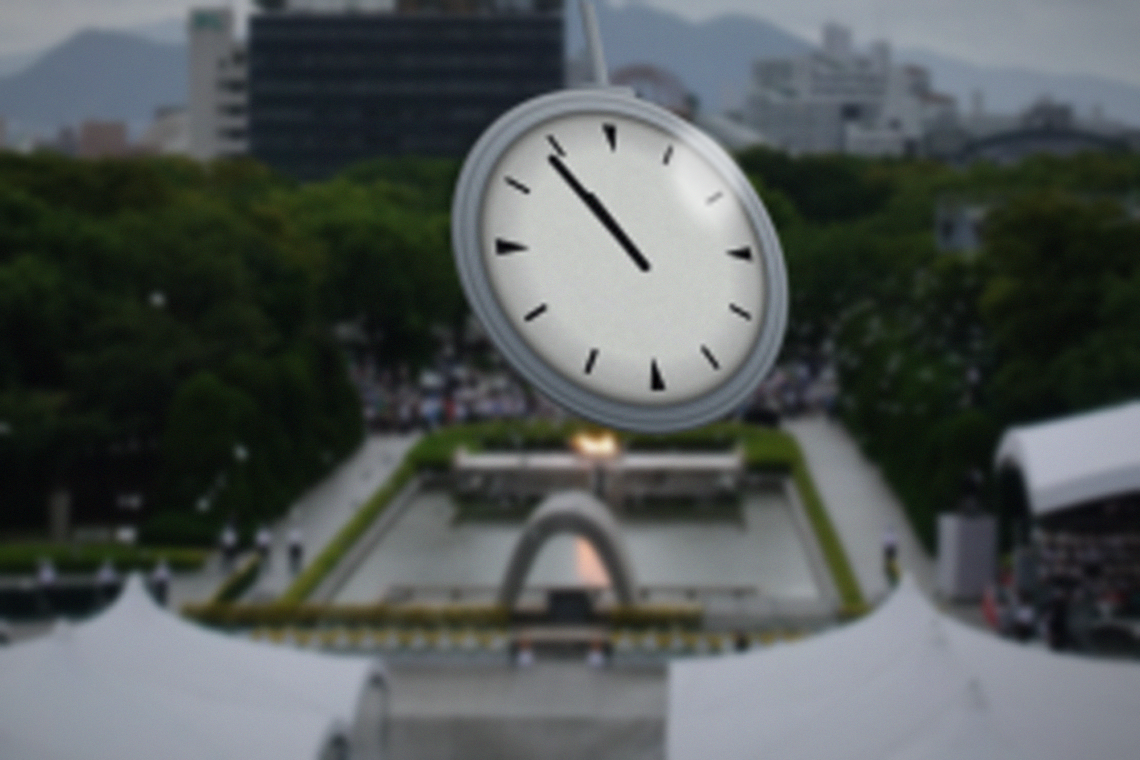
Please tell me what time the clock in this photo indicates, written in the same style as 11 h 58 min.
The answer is 10 h 54 min
